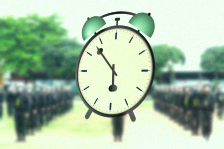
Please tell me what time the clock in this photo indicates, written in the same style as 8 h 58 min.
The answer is 5 h 53 min
